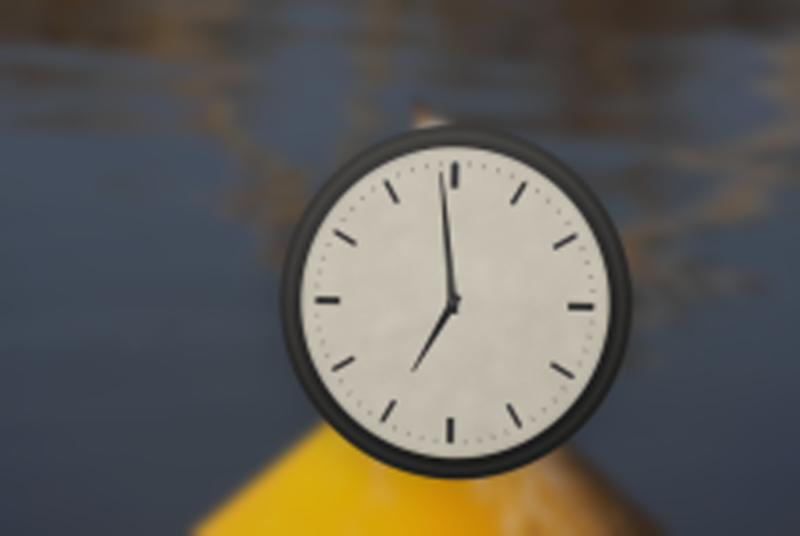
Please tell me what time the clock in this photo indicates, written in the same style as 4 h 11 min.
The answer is 6 h 59 min
